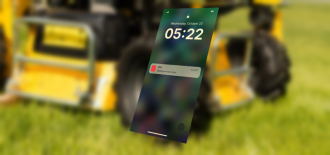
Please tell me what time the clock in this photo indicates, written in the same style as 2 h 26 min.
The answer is 5 h 22 min
